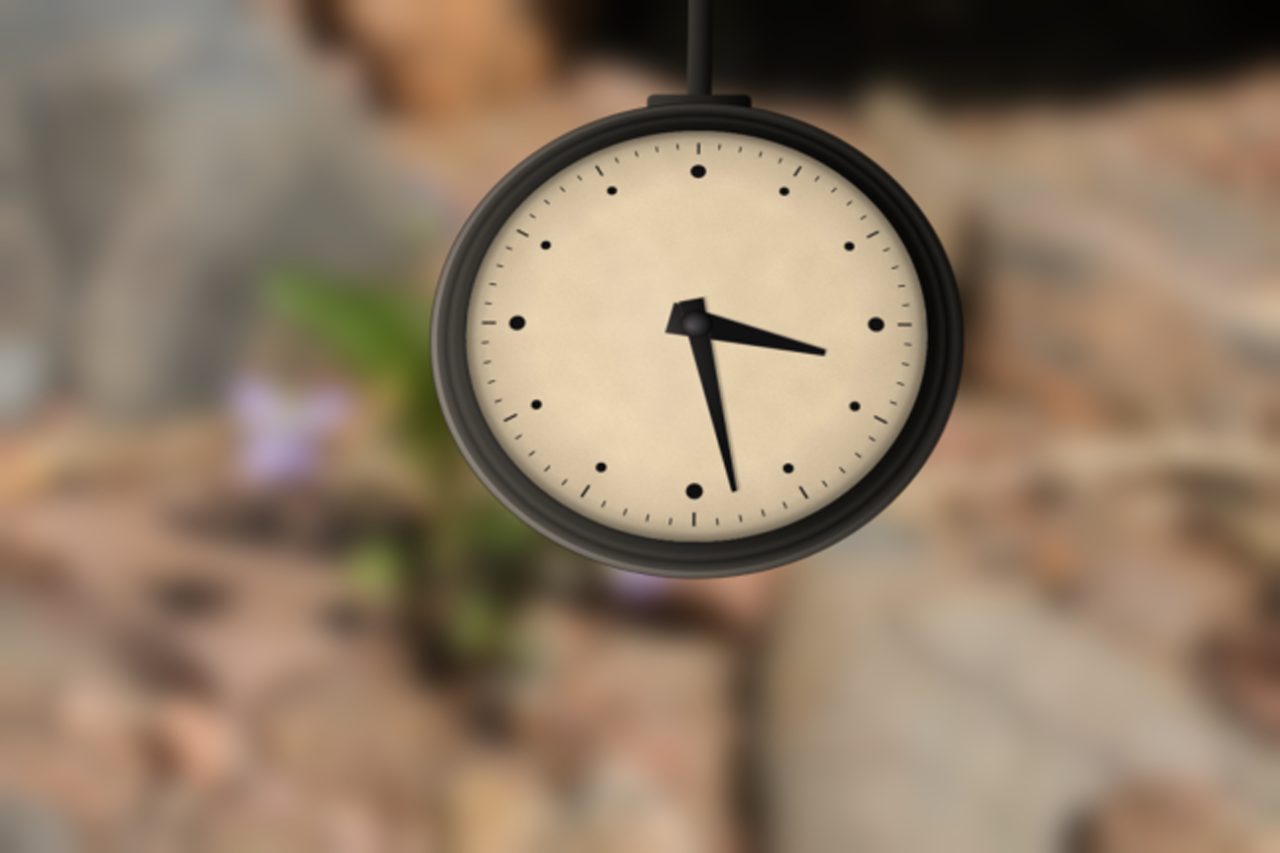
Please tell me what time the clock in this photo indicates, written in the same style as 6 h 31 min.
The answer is 3 h 28 min
